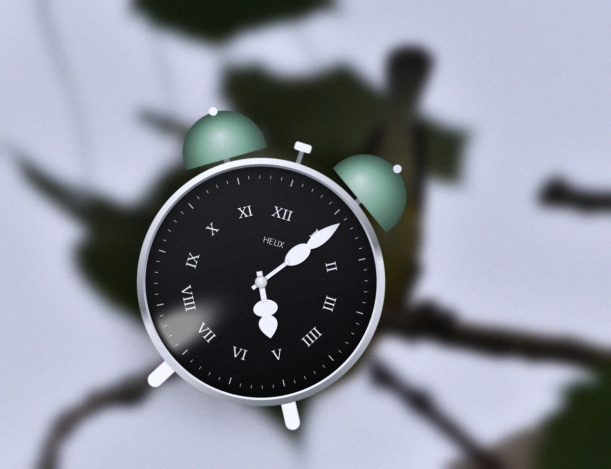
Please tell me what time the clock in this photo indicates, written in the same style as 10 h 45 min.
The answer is 5 h 06 min
